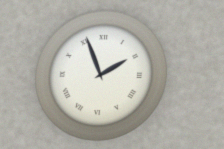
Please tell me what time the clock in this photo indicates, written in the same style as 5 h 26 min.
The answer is 1 h 56 min
